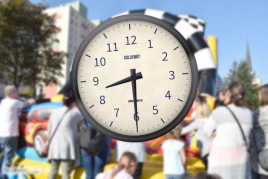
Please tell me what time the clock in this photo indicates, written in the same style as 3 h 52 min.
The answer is 8 h 30 min
